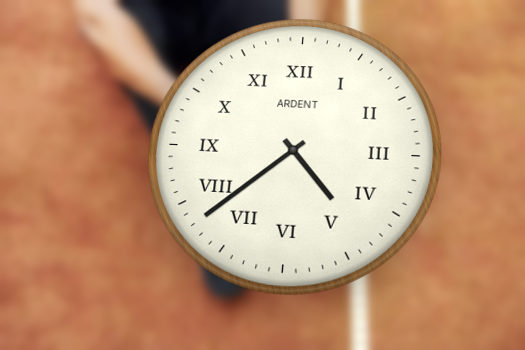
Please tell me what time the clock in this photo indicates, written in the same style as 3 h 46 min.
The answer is 4 h 38 min
